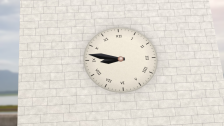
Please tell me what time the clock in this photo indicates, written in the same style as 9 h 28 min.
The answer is 8 h 47 min
